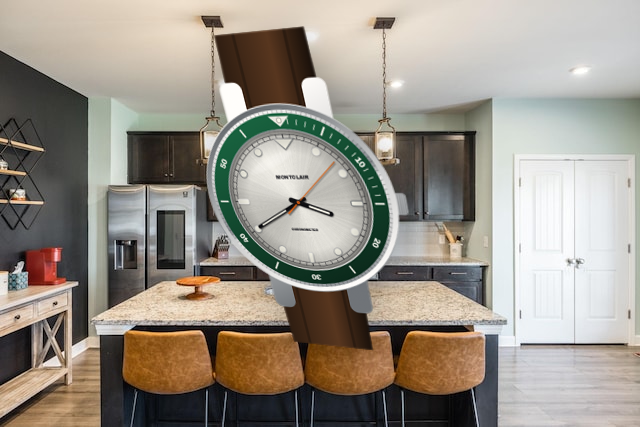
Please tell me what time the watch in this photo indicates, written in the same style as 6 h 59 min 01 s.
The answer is 3 h 40 min 08 s
